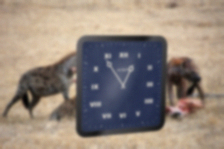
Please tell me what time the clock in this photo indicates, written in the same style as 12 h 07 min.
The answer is 12 h 54 min
